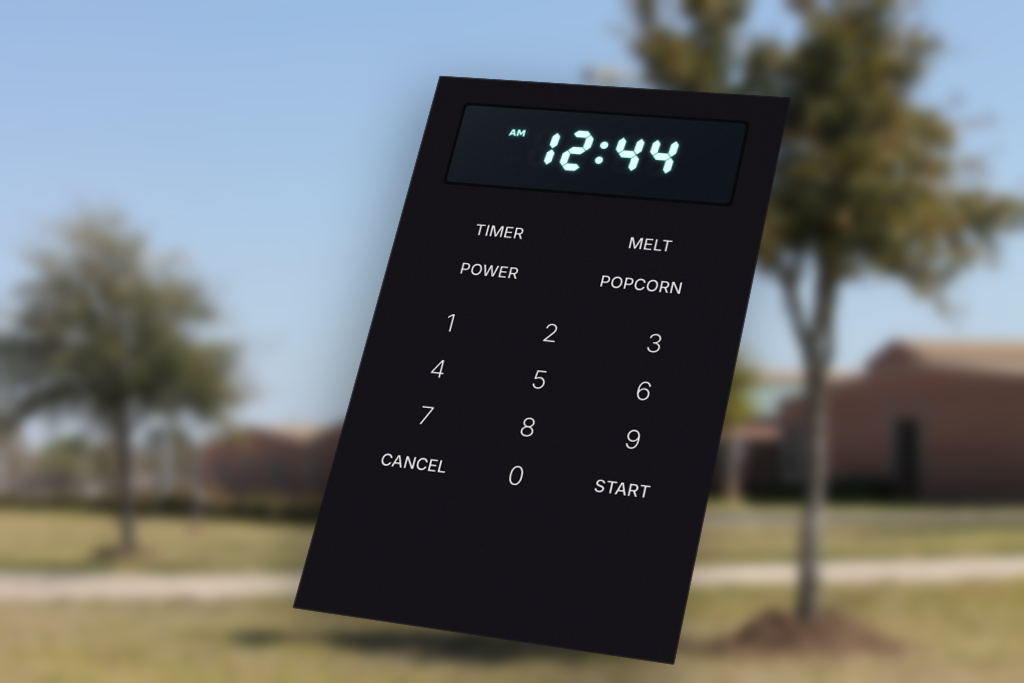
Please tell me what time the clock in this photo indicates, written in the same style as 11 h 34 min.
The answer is 12 h 44 min
